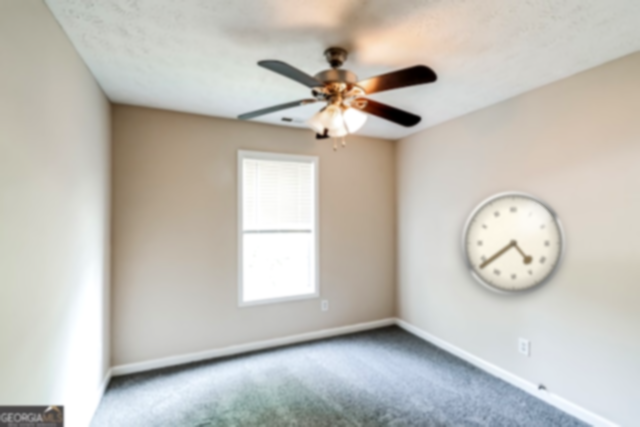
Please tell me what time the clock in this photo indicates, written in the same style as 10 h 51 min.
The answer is 4 h 39 min
